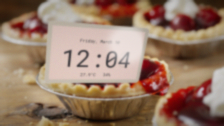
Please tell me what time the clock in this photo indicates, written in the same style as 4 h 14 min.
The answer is 12 h 04 min
